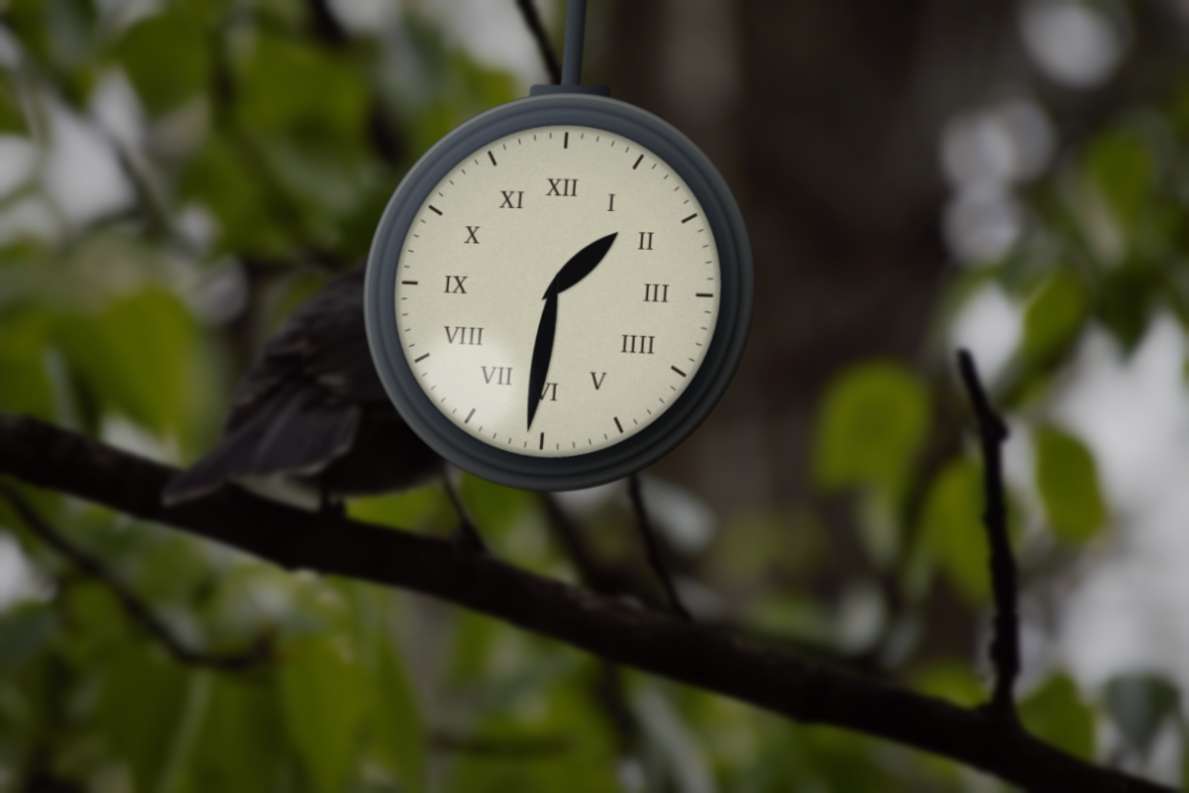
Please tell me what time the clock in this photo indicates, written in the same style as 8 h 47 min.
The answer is 1 h 31 min
